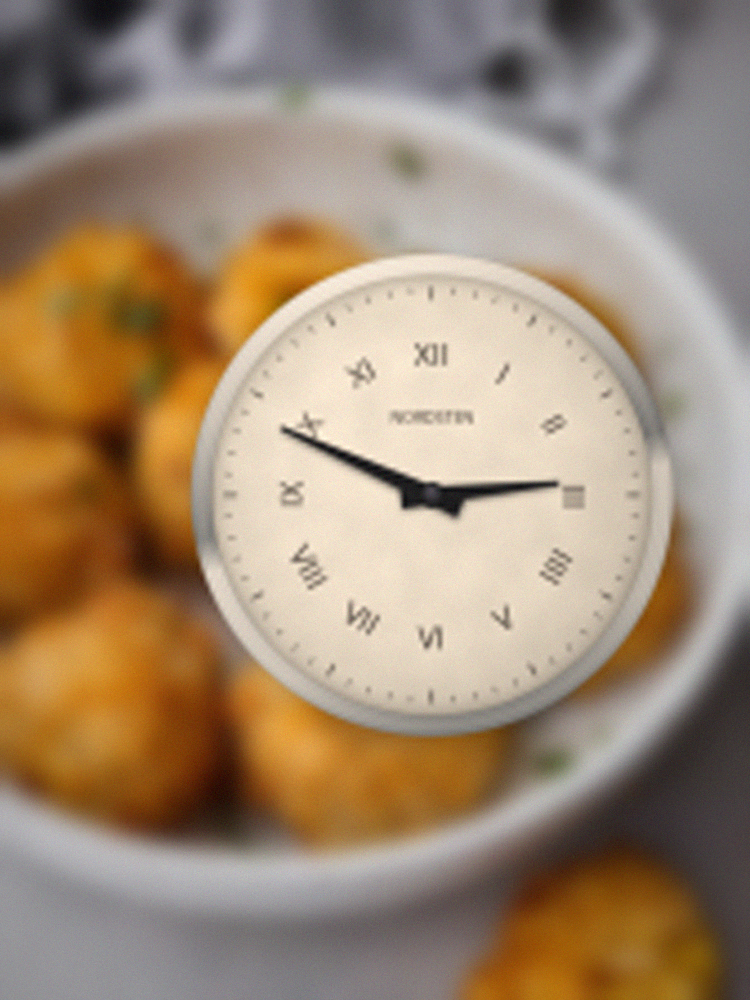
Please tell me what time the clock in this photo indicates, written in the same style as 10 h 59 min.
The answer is 2 h 49 min
